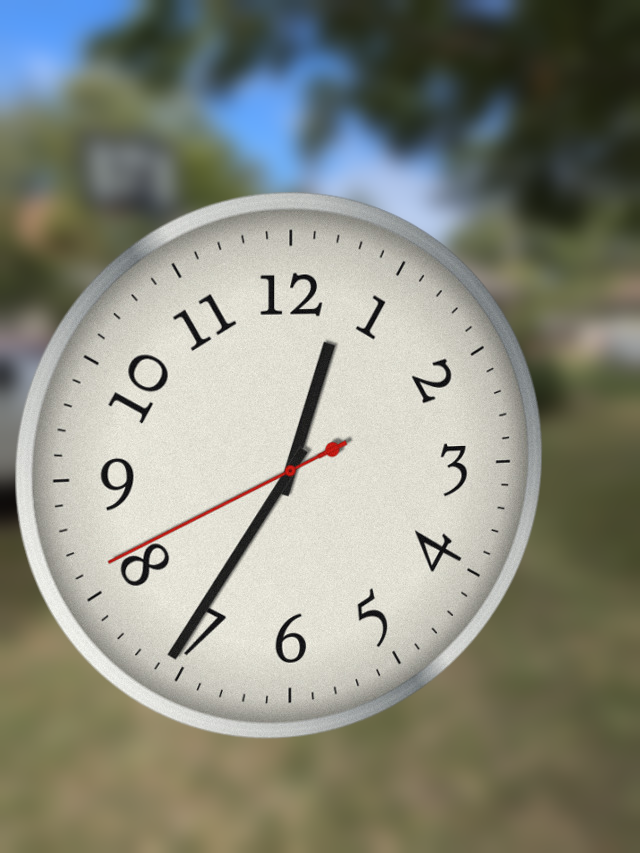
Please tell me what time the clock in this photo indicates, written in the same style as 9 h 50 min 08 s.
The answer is 12 h 35 min 41 s
